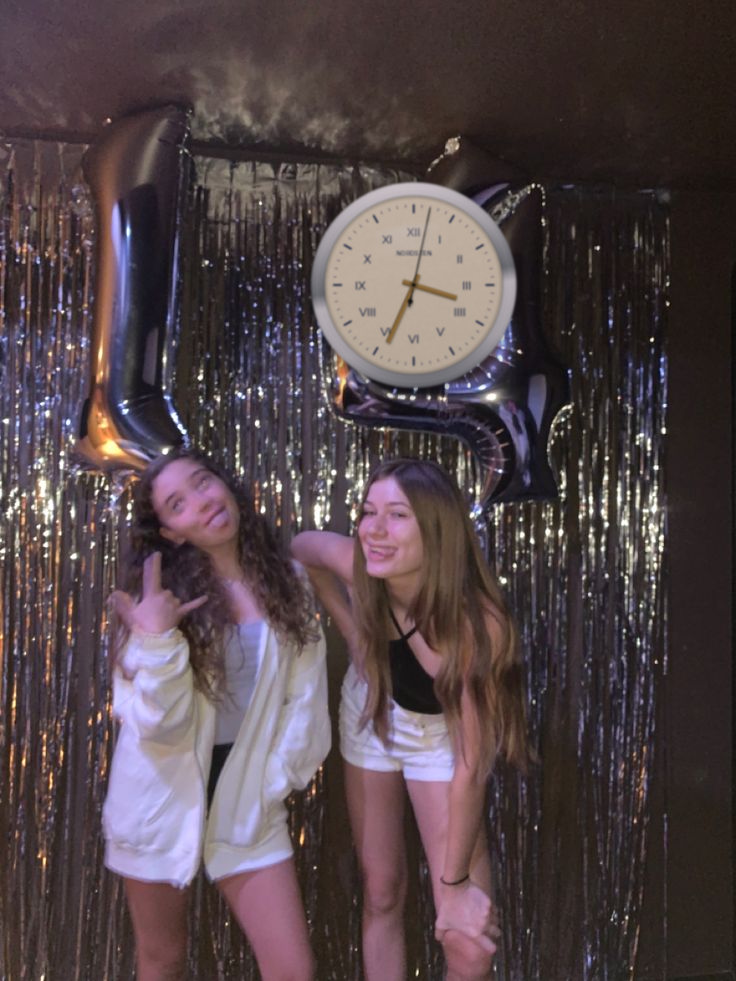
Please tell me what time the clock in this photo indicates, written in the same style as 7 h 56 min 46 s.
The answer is 3 h 34 min 02 s
